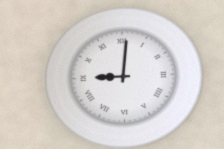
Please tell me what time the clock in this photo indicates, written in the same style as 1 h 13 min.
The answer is 9 h 01 min
